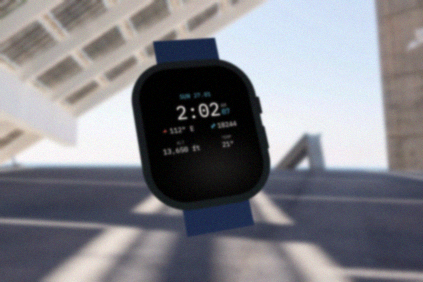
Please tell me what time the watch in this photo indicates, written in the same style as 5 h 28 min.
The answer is 2 h 02 min
